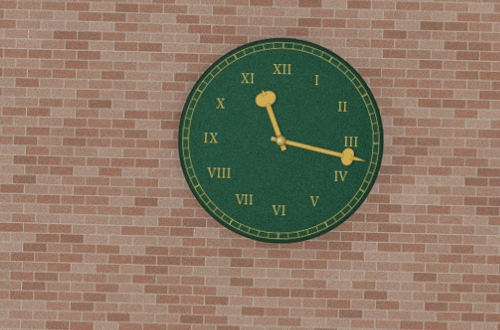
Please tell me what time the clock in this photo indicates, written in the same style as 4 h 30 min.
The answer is 11 h 17 min
